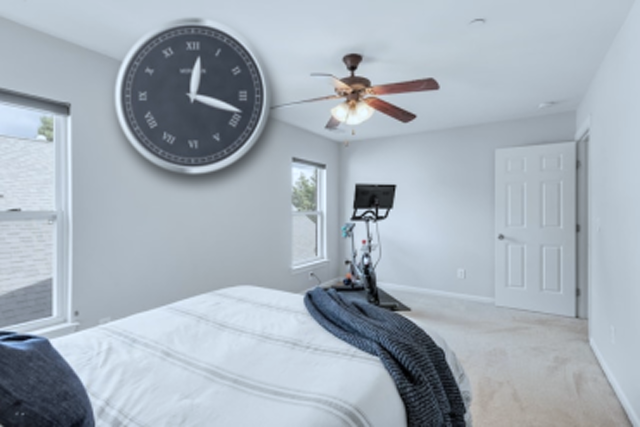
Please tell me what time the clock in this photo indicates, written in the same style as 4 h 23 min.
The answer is 12 h 18 min
